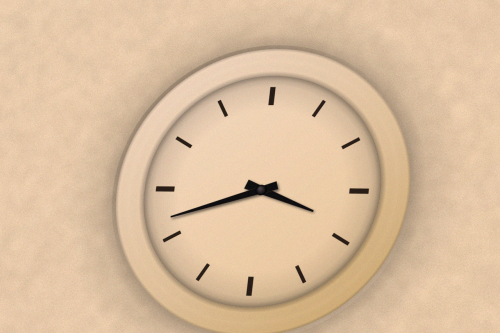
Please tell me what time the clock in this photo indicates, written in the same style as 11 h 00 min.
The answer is 3 h 42 min
